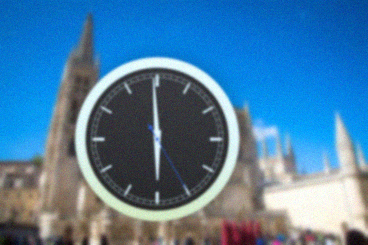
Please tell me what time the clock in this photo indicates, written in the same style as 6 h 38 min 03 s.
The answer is 5 h 59 min 25 s
